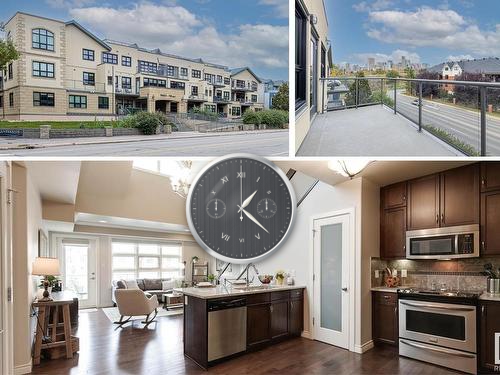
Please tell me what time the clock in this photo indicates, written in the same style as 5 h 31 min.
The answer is 1 h 22 min
